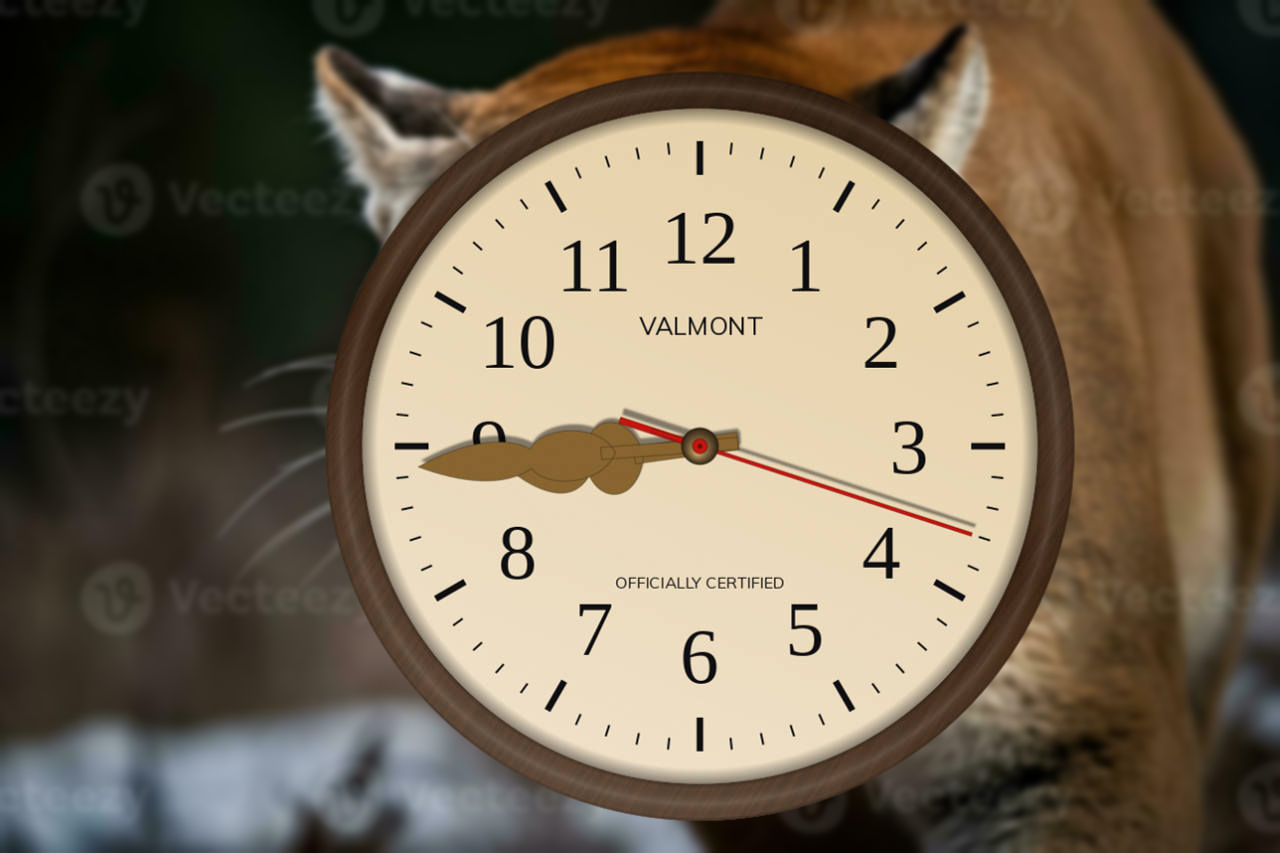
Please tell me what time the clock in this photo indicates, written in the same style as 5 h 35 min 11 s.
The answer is 8 h 44 min 18 s
